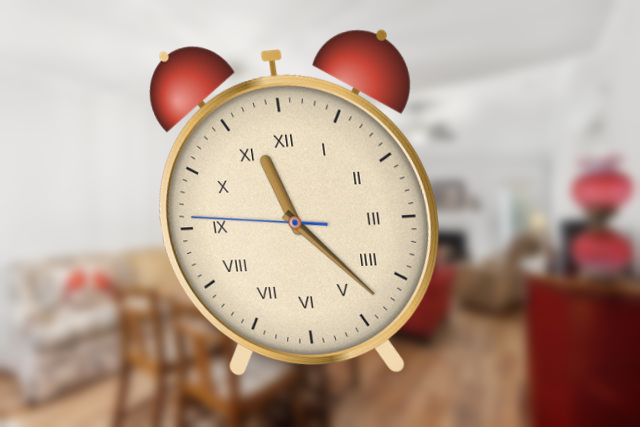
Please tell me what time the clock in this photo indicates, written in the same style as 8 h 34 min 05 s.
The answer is 11 h 22 min 46 s
